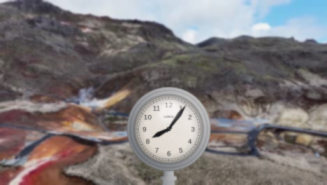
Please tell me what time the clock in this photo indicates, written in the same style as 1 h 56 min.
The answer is 8 h 06 min
